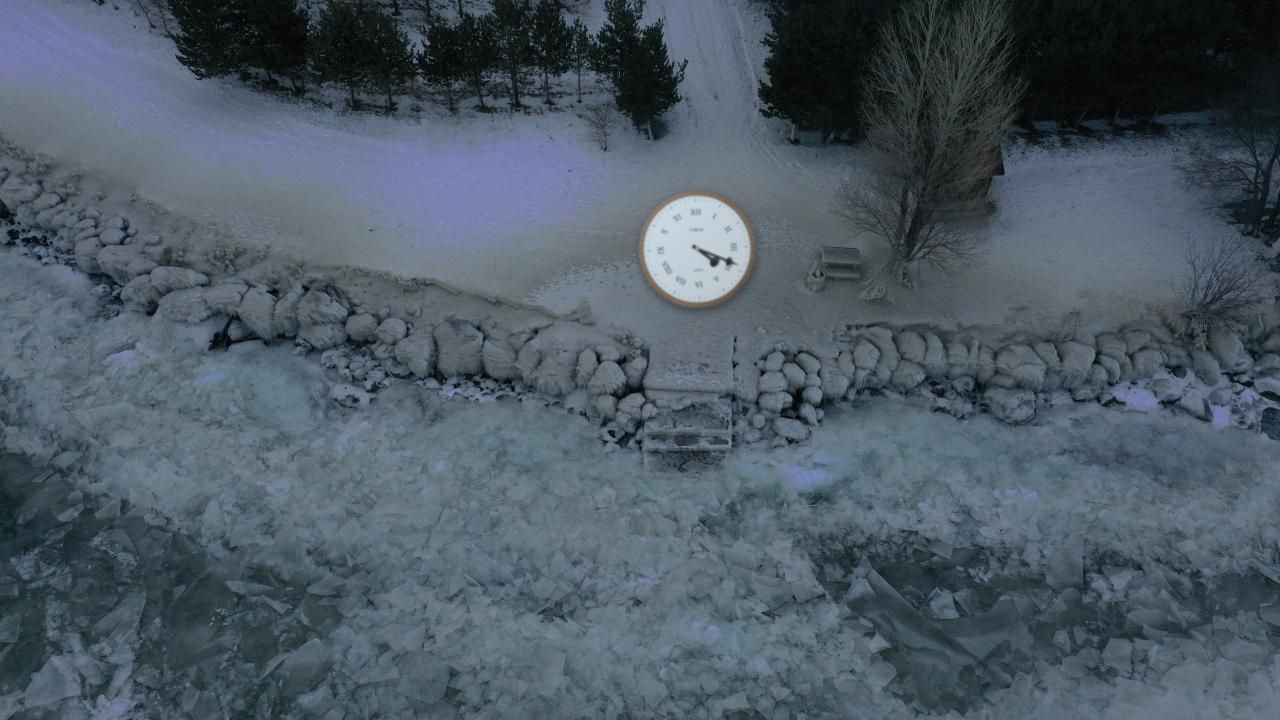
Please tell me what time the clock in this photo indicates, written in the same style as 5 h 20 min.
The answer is 4 h 19 min
